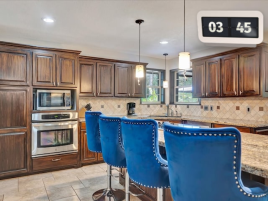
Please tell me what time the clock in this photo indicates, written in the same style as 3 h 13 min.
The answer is 3 h 45 min
